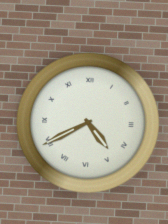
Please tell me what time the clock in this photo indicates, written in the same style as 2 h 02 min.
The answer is 4 h 40 min
